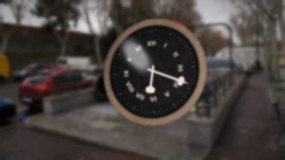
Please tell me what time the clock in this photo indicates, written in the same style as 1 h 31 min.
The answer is 6 h 19 min
